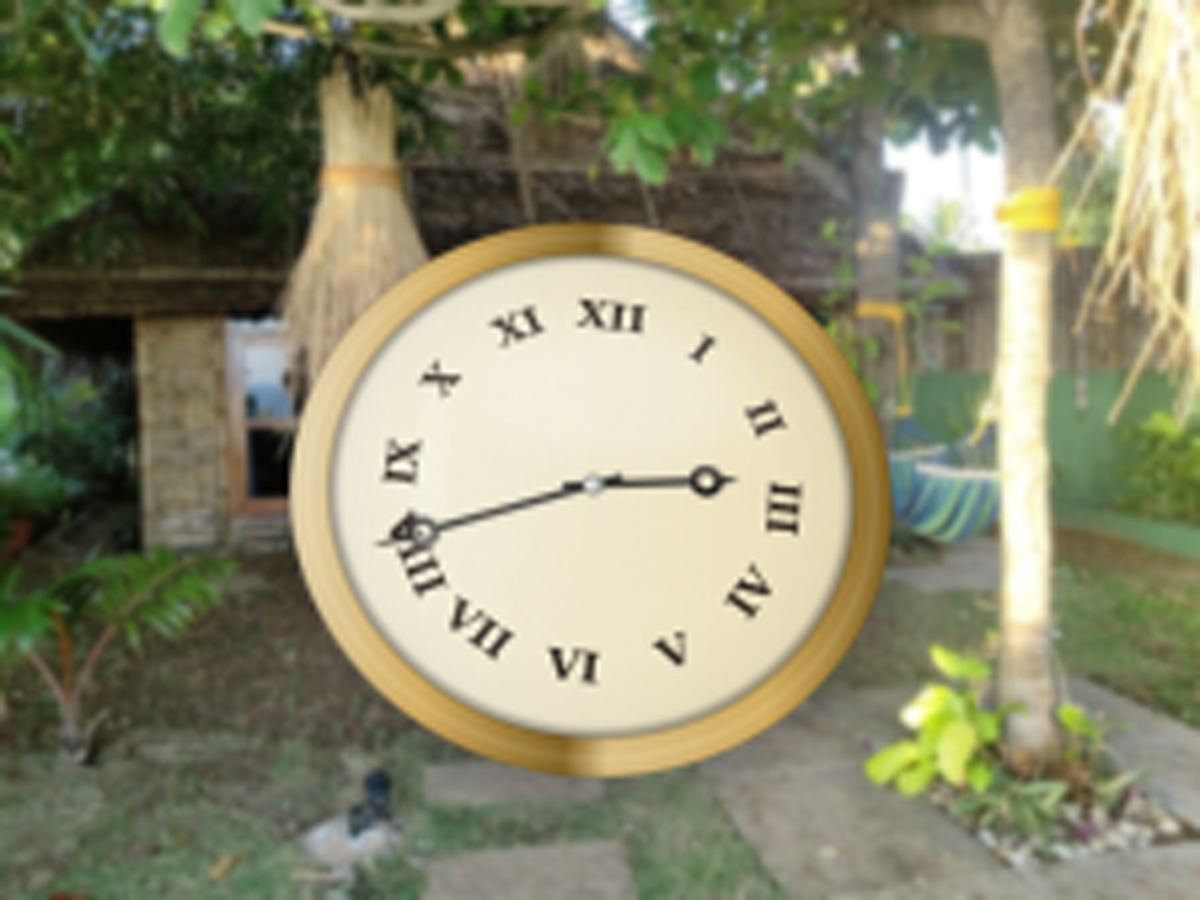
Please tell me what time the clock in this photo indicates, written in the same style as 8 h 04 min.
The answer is 2 h 41 min
